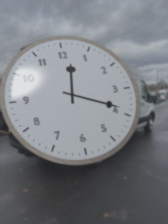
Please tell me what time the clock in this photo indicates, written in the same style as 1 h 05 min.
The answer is 12 h 19 min
